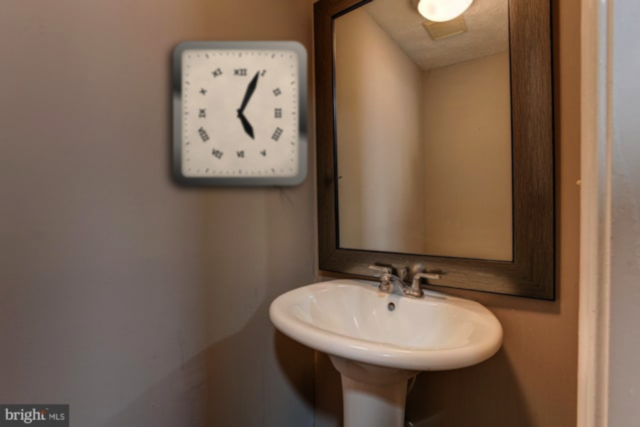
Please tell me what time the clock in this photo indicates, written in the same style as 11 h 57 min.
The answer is 5 h 04 min
